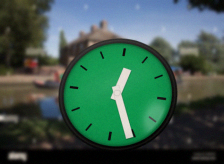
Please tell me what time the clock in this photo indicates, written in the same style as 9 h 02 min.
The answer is 12 h 26 min
